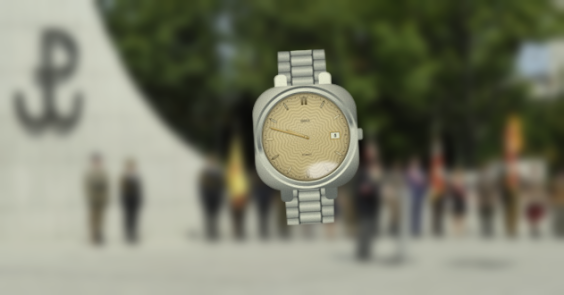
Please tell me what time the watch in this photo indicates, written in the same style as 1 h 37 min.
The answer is 9 h 48 min
